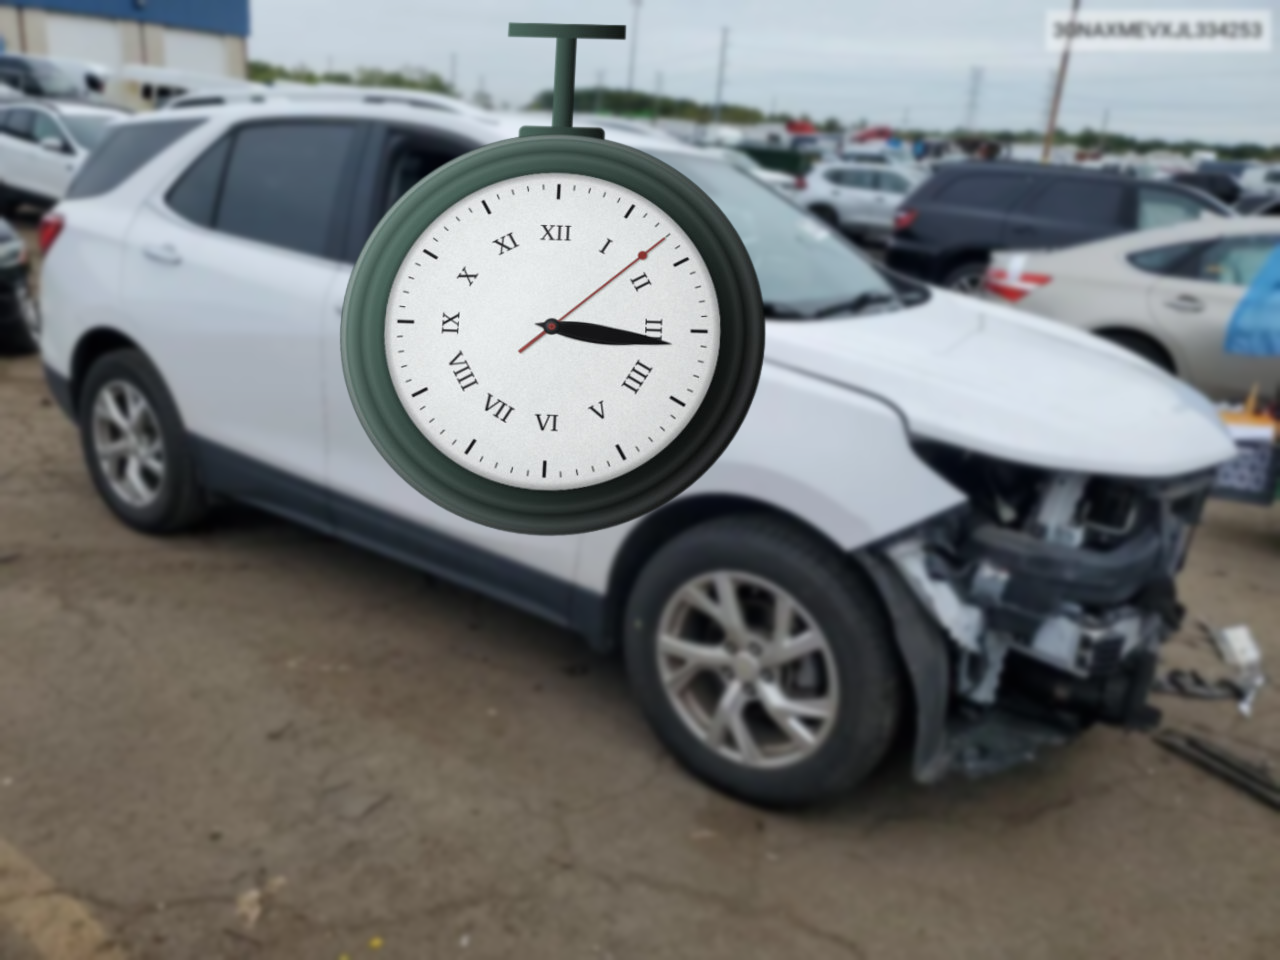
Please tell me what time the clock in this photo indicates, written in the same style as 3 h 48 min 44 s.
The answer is 3 h 16 min 08 s
